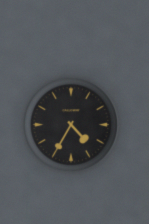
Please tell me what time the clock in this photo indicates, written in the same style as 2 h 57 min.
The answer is 4 h 35 min
